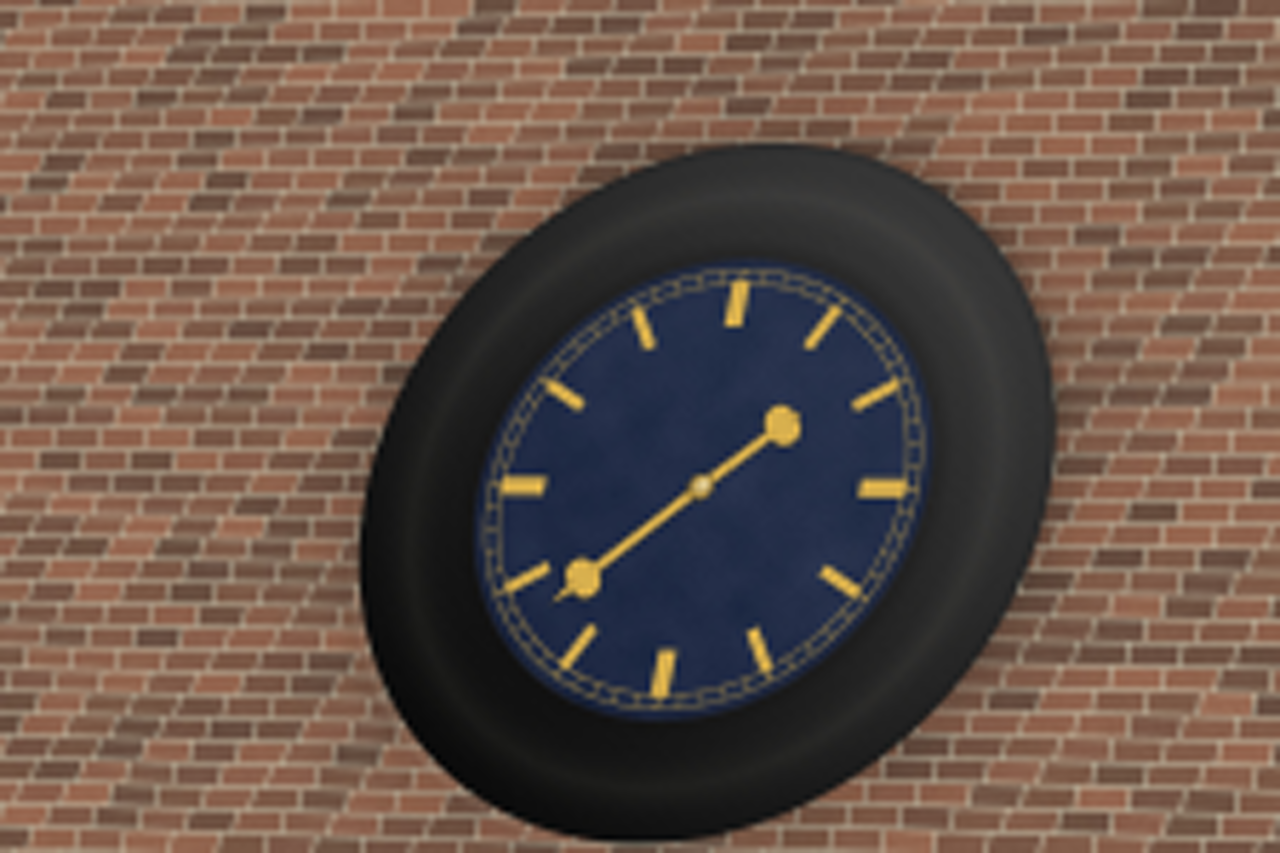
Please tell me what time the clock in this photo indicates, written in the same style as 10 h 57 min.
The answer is 1 h 38 min
